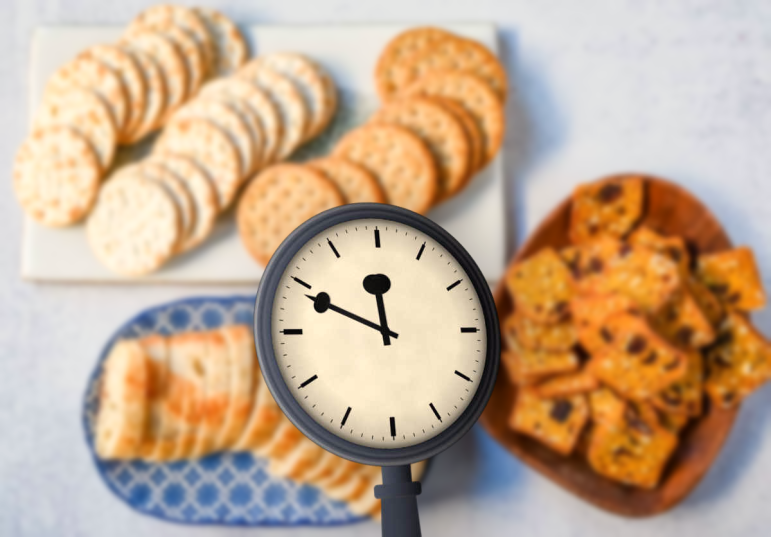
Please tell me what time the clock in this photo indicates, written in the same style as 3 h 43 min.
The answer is 11 h 49 min
